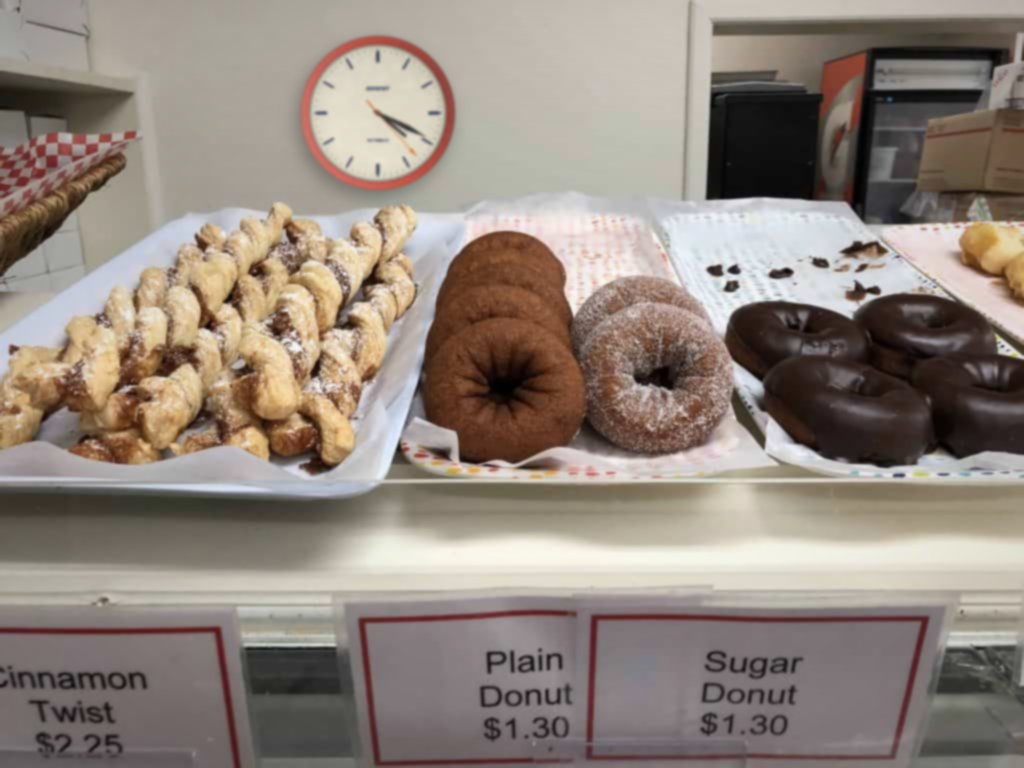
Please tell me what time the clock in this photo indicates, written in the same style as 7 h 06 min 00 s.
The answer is 4 h 19 min 23 s
